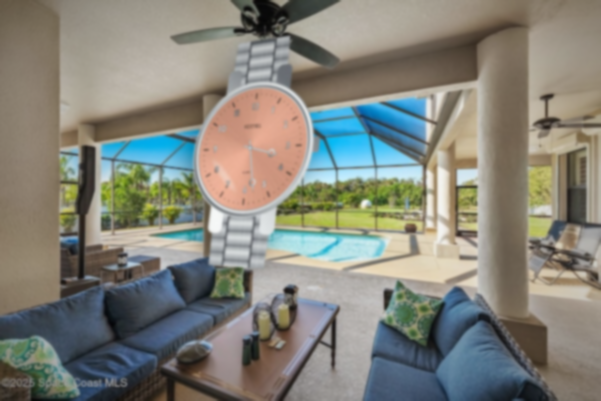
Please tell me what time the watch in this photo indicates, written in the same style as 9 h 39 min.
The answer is 3 h 28 min
